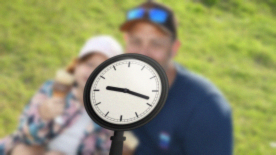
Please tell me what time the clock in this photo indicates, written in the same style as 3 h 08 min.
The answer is 9 h 18 min
